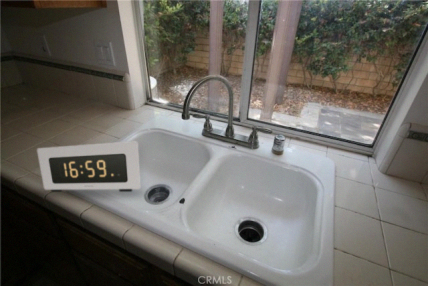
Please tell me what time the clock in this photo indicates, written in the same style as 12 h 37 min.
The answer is 16 h 59 min
